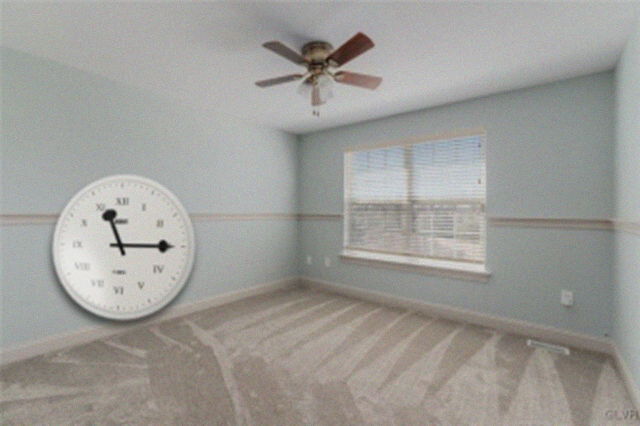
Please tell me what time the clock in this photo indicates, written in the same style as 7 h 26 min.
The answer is 11 h 15 min
